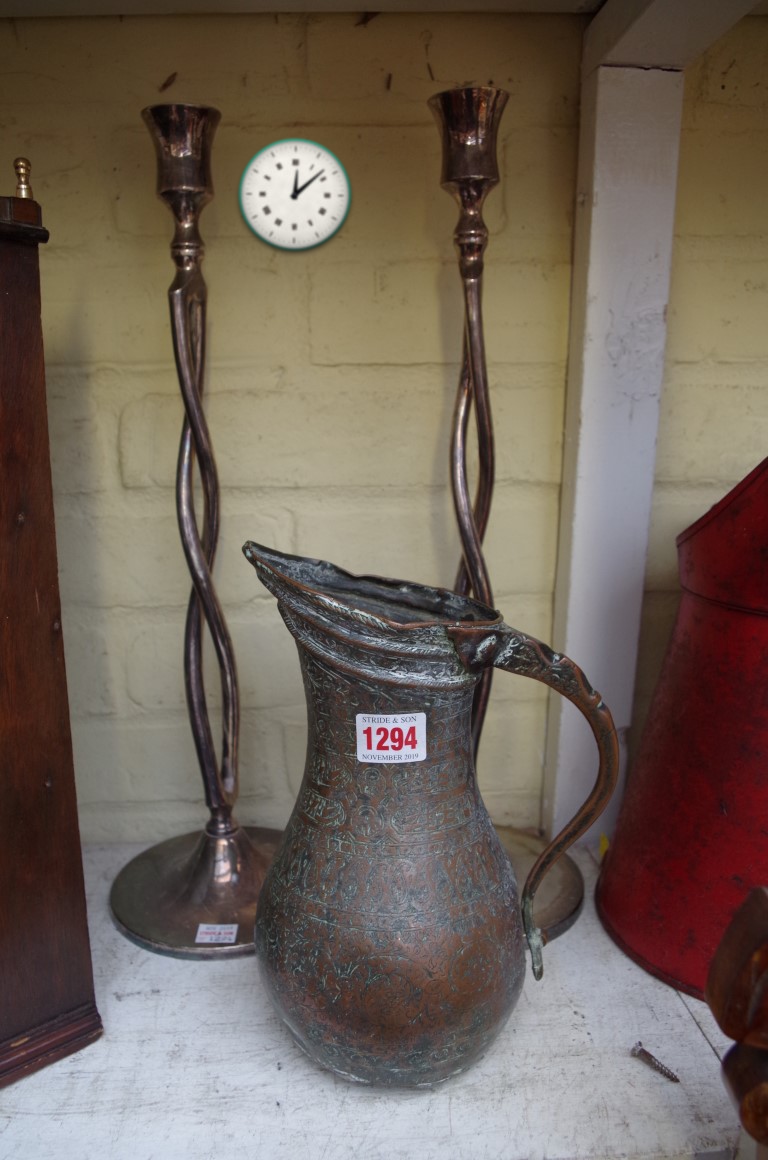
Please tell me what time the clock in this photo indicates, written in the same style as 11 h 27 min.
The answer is 12 h 08 min
